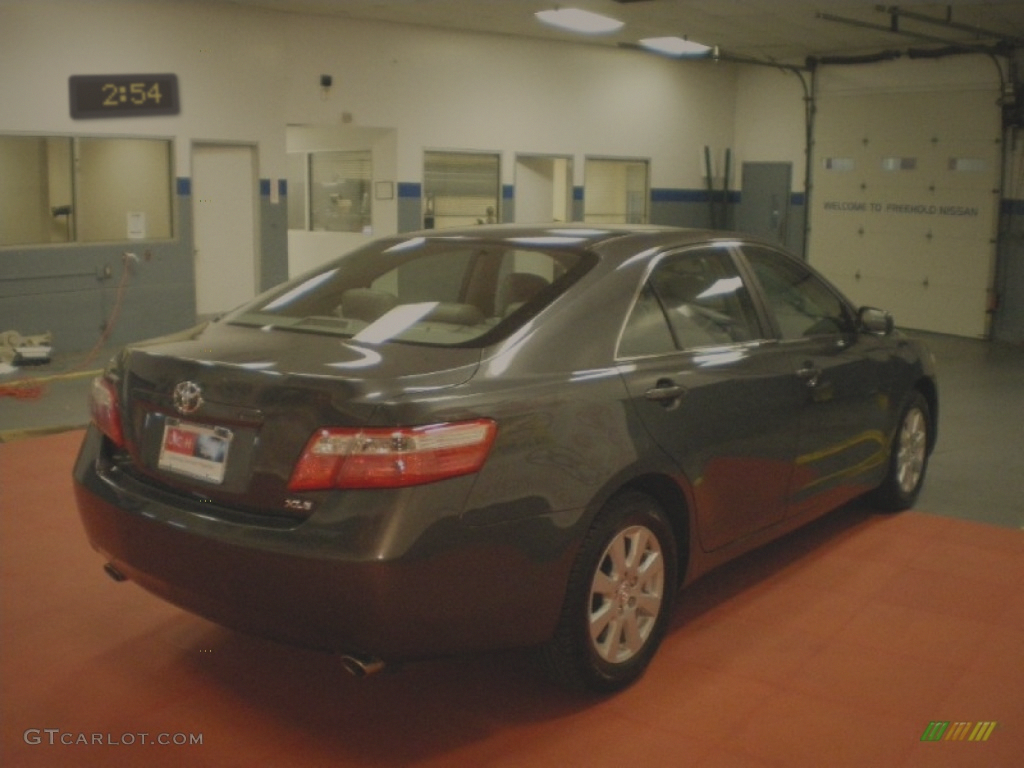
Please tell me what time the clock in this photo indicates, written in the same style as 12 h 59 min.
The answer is 2 h 54 min
